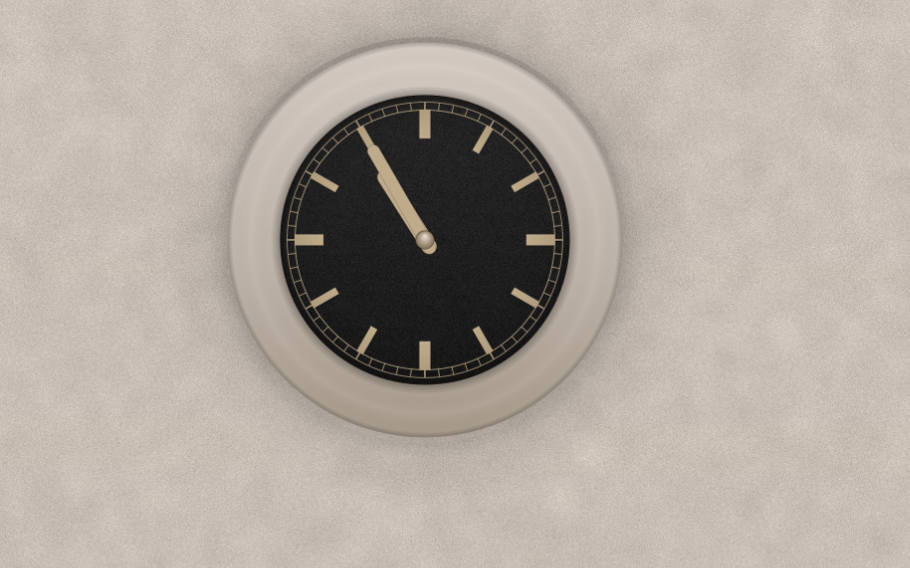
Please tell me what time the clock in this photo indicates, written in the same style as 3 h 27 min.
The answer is 10 h 55 min
